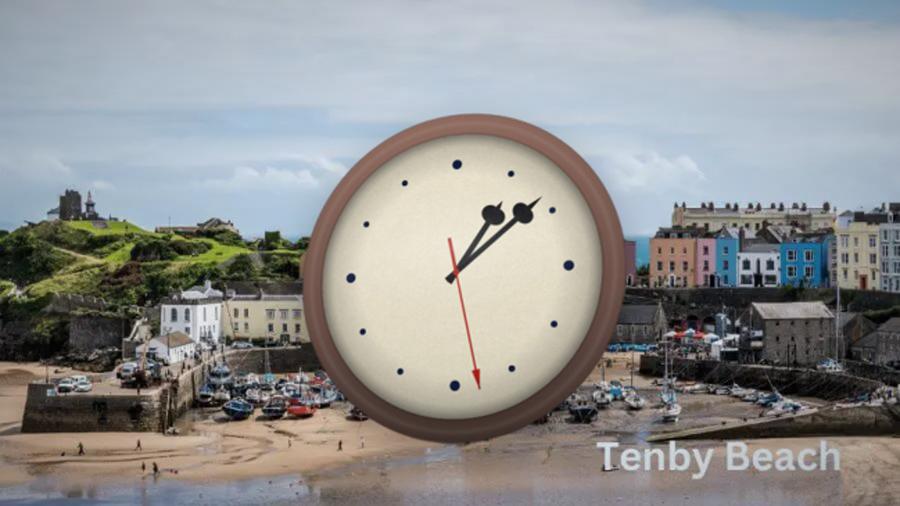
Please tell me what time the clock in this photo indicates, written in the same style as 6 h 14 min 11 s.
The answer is 1 h 08 min 28 s
